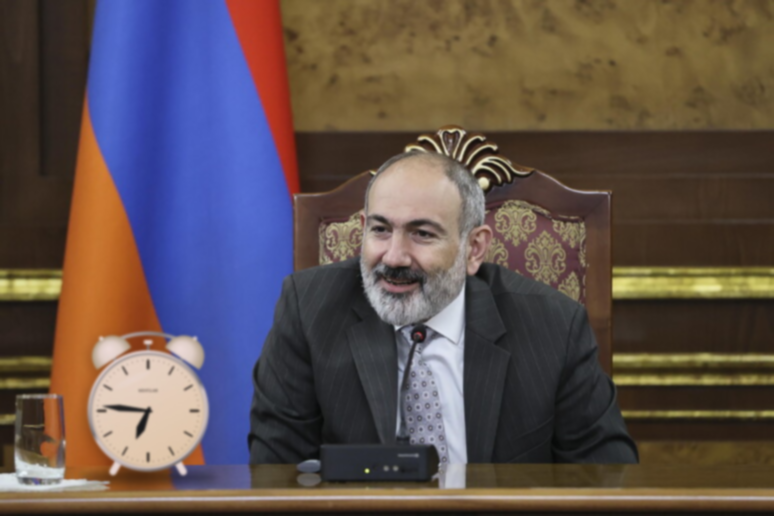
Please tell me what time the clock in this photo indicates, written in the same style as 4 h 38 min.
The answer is 6 h 46 min
